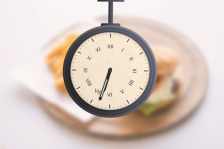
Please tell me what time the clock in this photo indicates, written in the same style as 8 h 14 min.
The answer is 6 h 33 min
